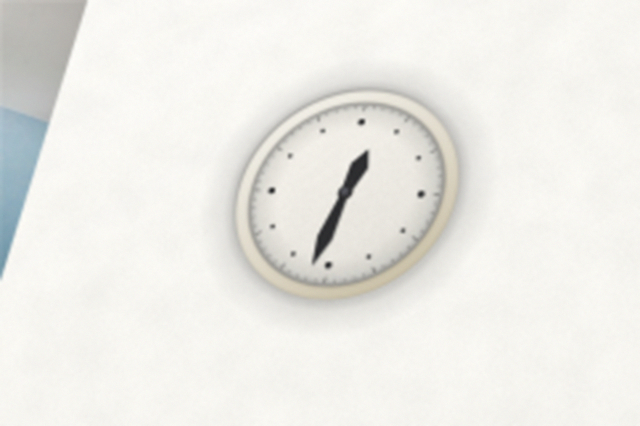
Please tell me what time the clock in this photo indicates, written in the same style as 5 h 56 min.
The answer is 12 h 32 min
